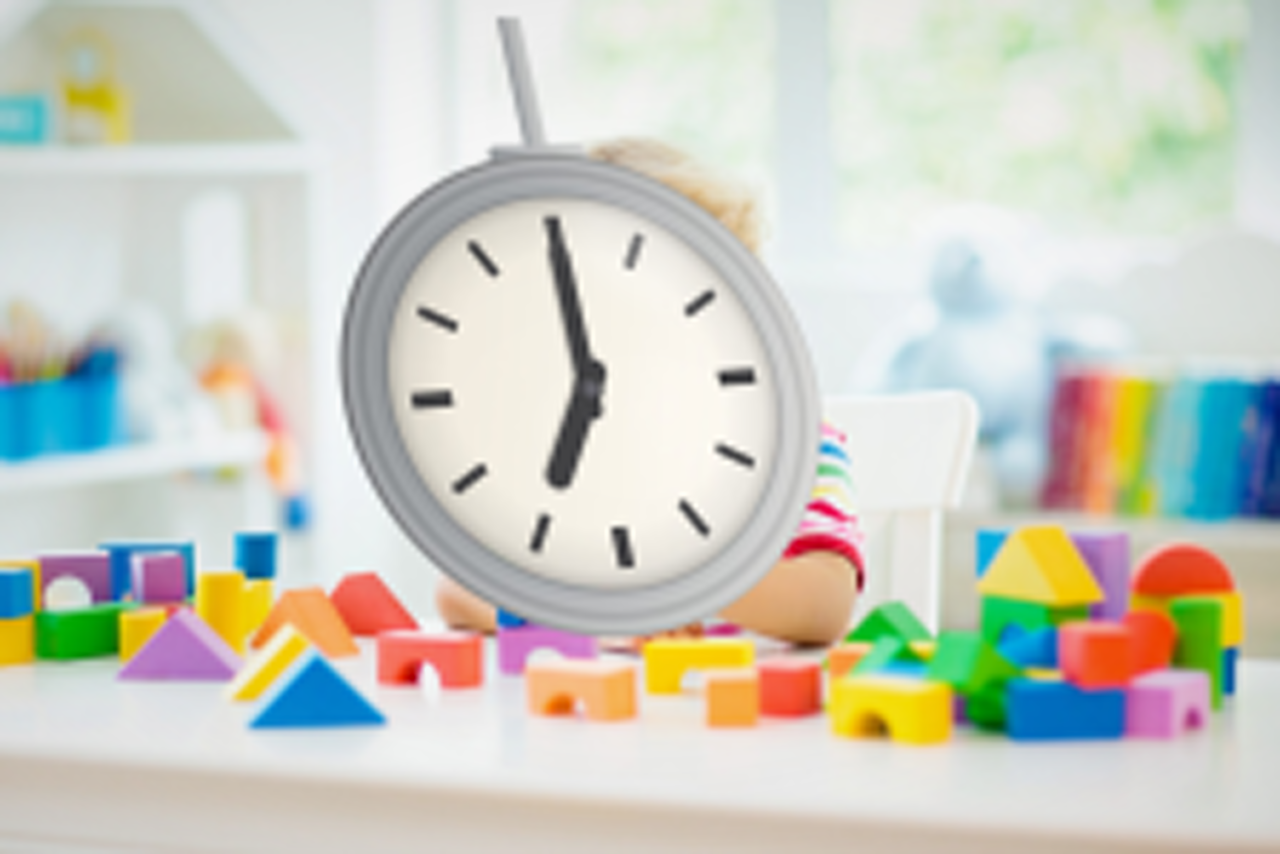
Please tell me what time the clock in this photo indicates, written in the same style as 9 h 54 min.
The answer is 7 h 00 min
